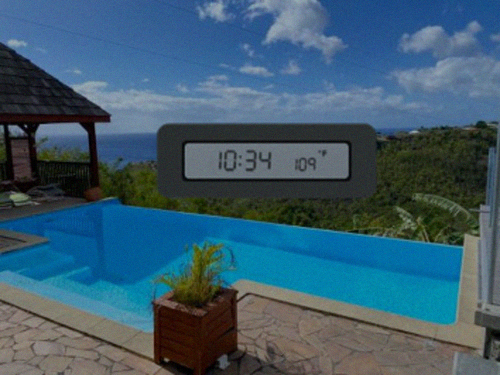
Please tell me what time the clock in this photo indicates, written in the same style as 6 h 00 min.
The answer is 10 h 34 min
